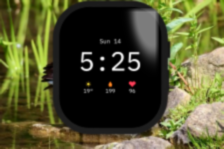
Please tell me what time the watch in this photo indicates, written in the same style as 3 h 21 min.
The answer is 5 h 25 min
